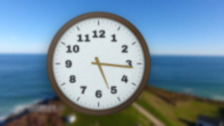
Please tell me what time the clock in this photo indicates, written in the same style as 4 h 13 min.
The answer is 5 h 16 min
